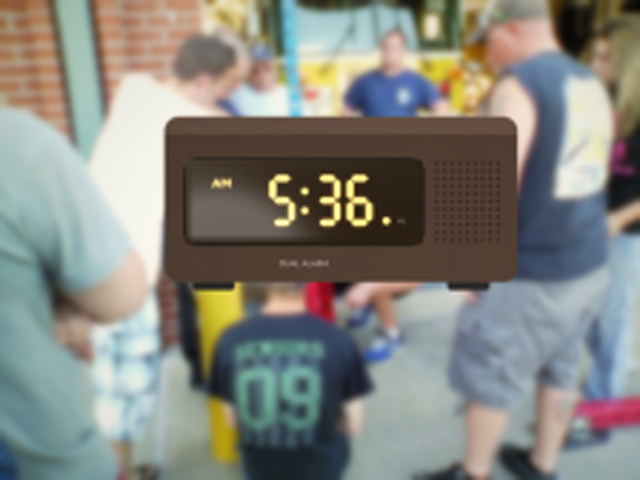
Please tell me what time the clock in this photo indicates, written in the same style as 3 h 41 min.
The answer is 5 h 36 min
